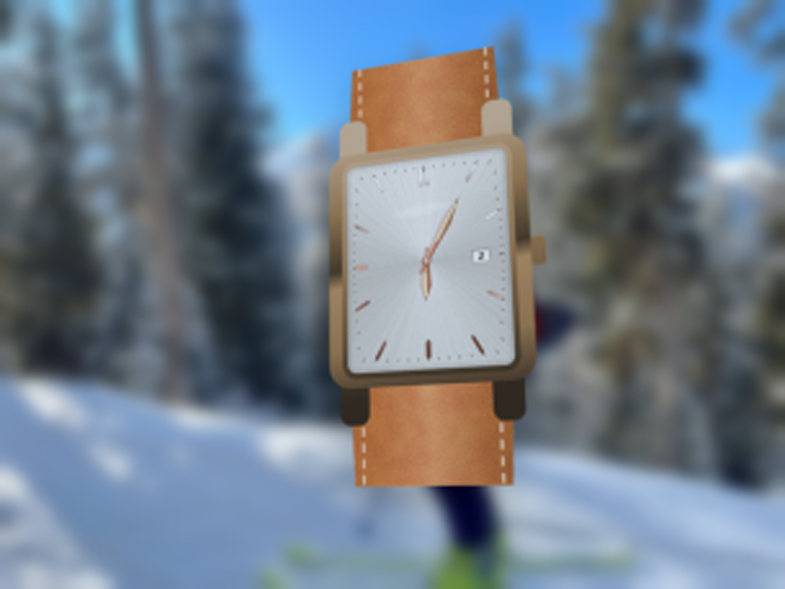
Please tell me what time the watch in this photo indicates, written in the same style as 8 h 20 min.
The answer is 6 h 05 min
